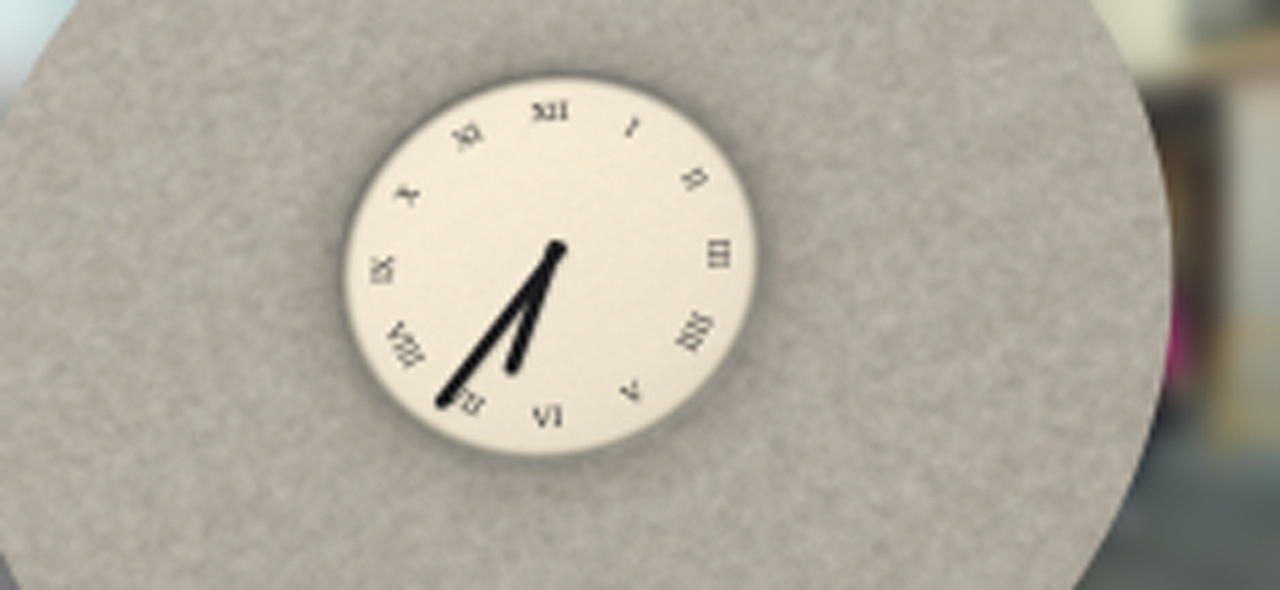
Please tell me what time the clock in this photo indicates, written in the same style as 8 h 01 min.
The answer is 6 h 36 min
